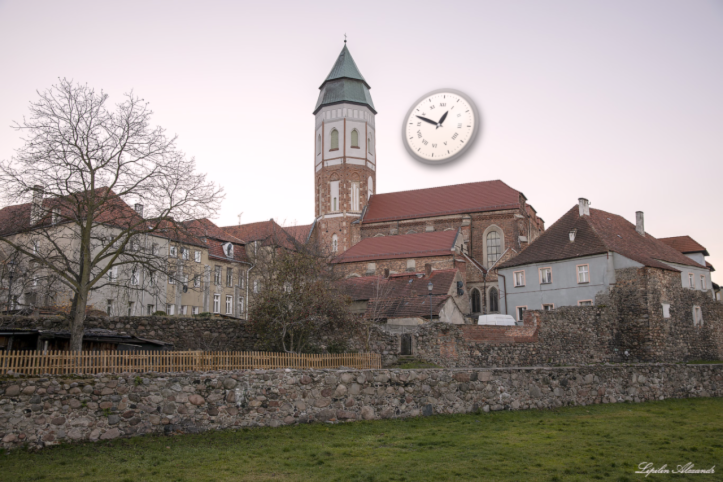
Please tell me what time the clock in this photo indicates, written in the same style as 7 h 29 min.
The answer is 12 h 48 min
